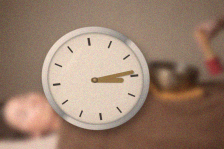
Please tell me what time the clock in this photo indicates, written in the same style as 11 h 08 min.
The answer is 3 h 14 min
